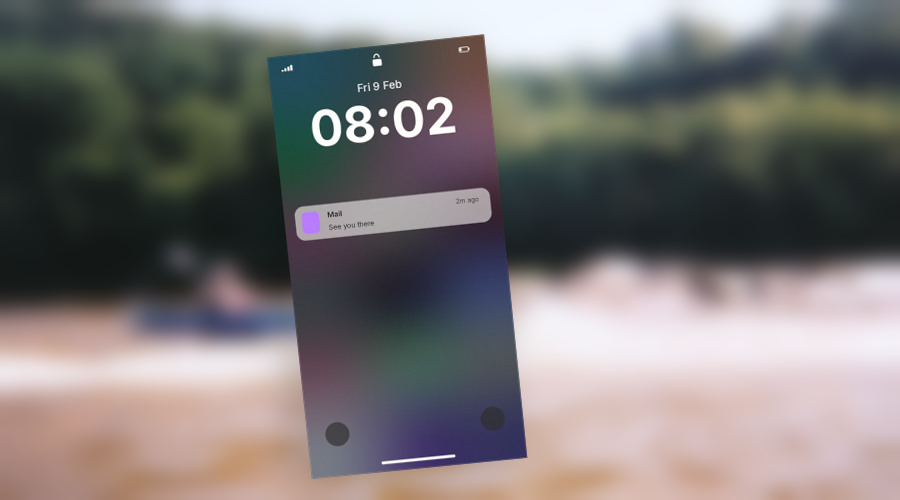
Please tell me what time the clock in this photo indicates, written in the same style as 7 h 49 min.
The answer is 8 h 02 min
